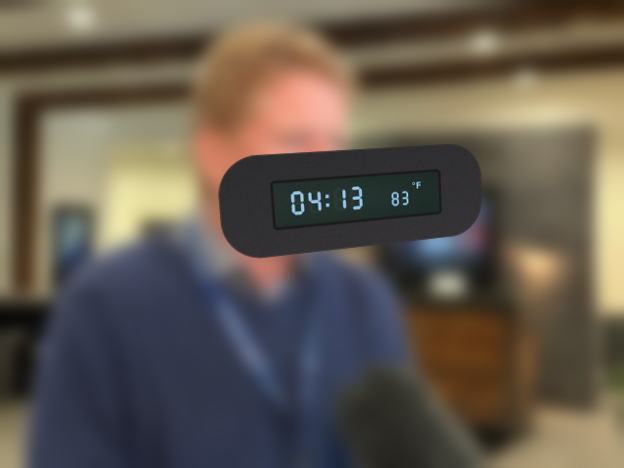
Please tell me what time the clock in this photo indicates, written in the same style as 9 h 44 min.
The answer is 4 h 13 min
